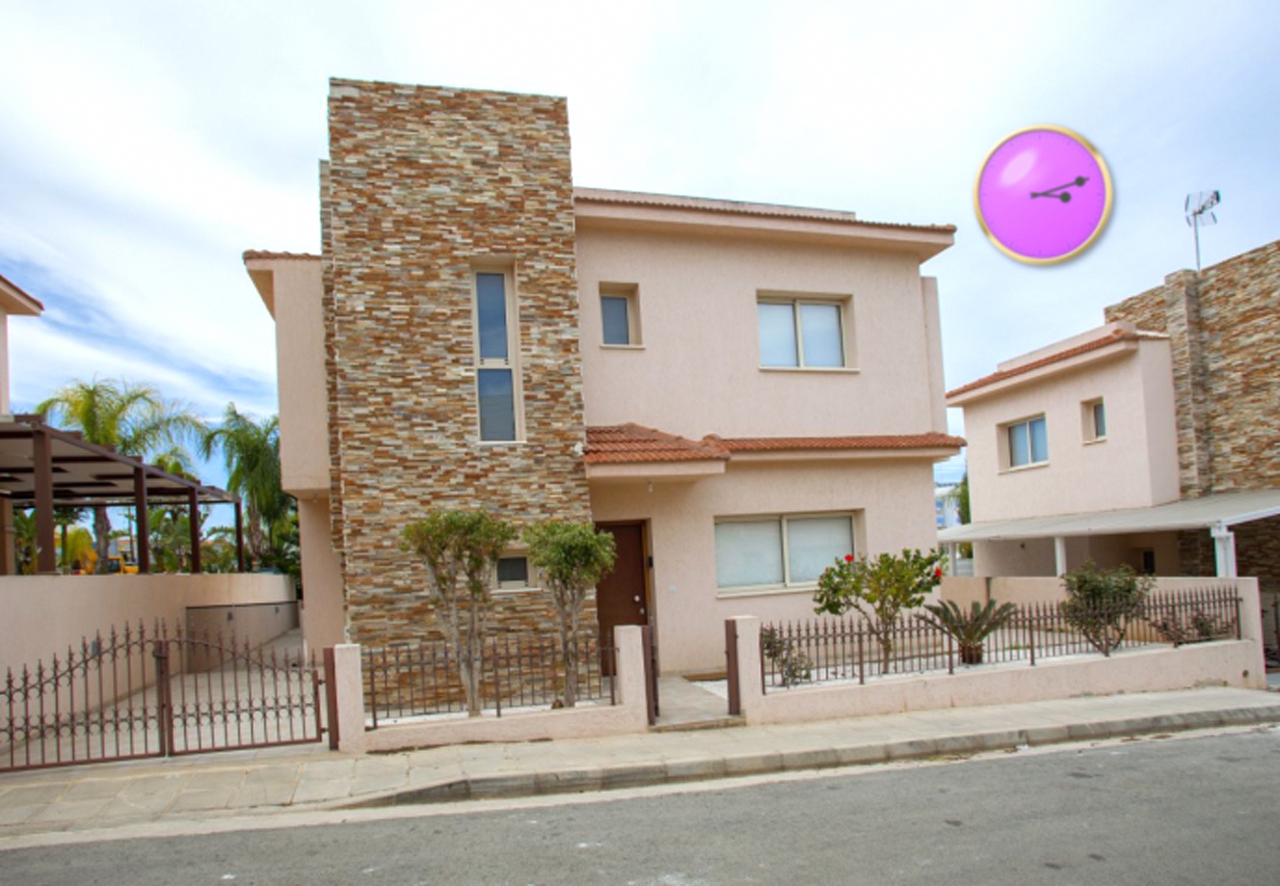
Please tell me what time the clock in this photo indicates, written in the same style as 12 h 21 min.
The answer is 3 h 12 min
